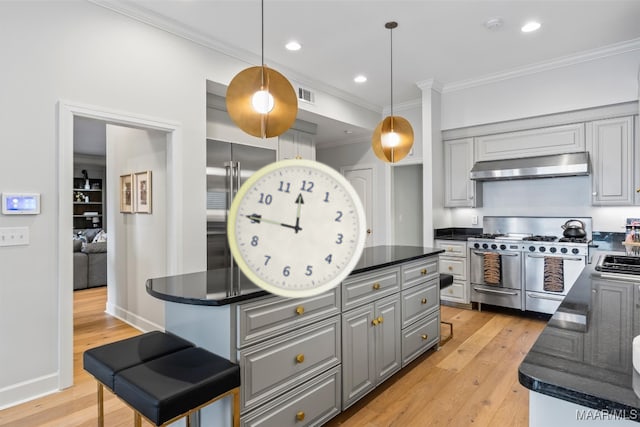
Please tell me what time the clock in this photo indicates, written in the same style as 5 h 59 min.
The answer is 11 h 45 min
